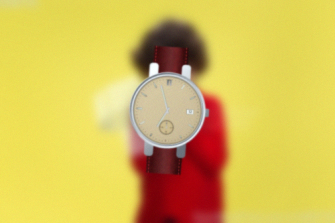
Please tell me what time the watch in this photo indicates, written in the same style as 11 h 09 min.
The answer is 6 h 57 min
